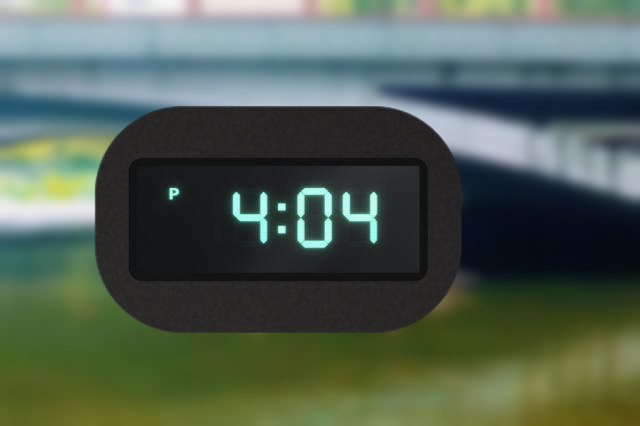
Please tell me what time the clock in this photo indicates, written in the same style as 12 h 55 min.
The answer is 4 h 04 min
